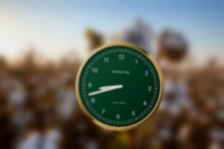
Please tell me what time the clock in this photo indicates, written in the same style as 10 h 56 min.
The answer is 8 h 42 min
